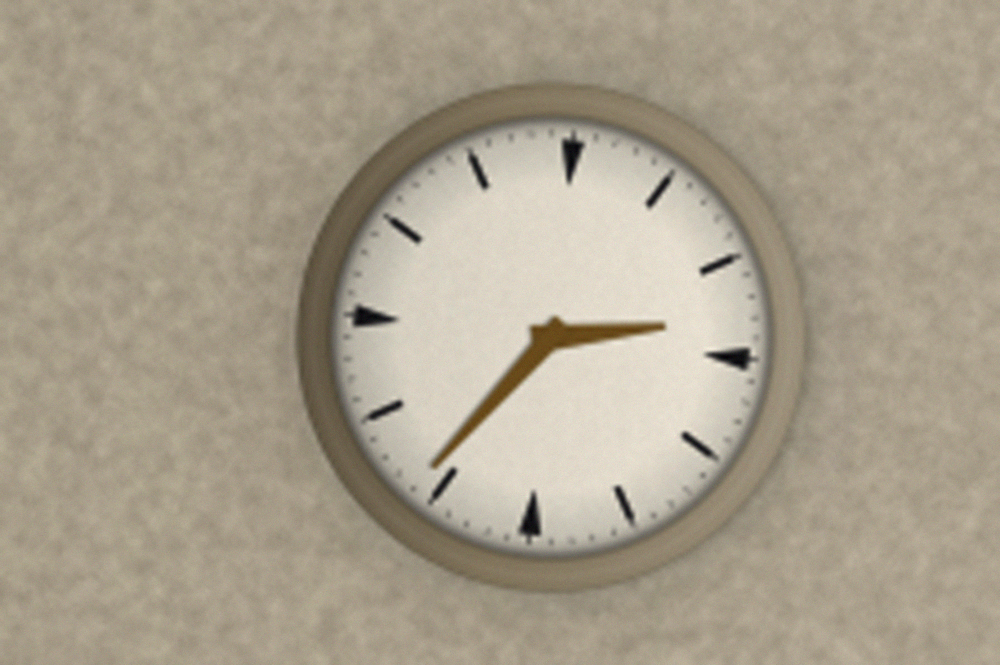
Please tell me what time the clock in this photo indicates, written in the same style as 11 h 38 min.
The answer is 2 h 36 min
